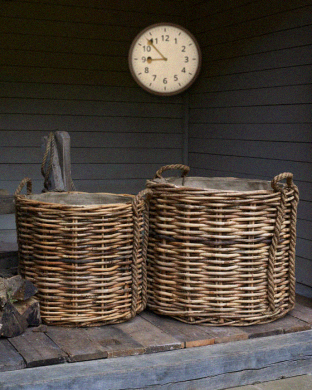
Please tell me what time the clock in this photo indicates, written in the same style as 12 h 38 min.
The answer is 8 h 53 min
